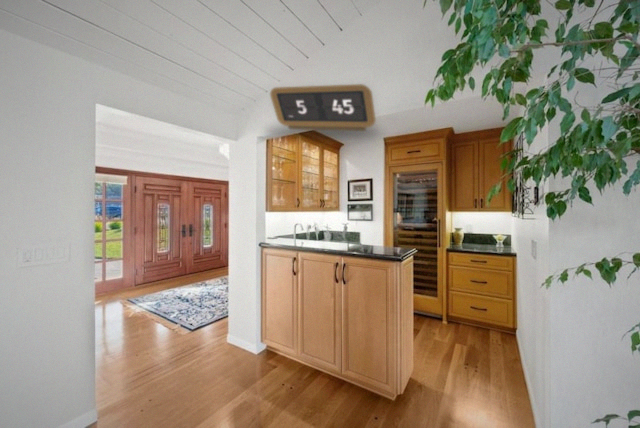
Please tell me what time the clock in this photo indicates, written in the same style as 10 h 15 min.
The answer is 5 h 45 min
